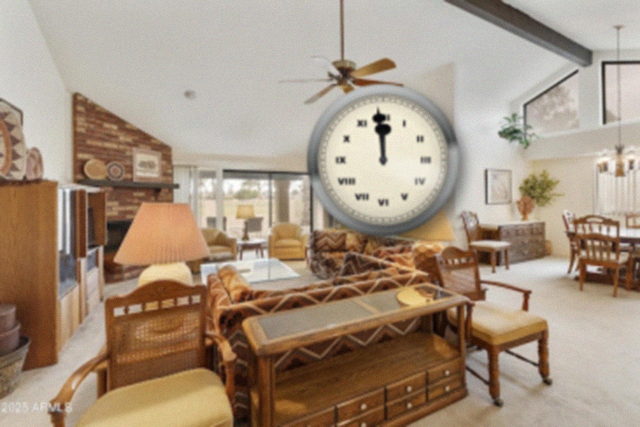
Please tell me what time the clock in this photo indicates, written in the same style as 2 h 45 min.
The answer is 11 h 59 min
